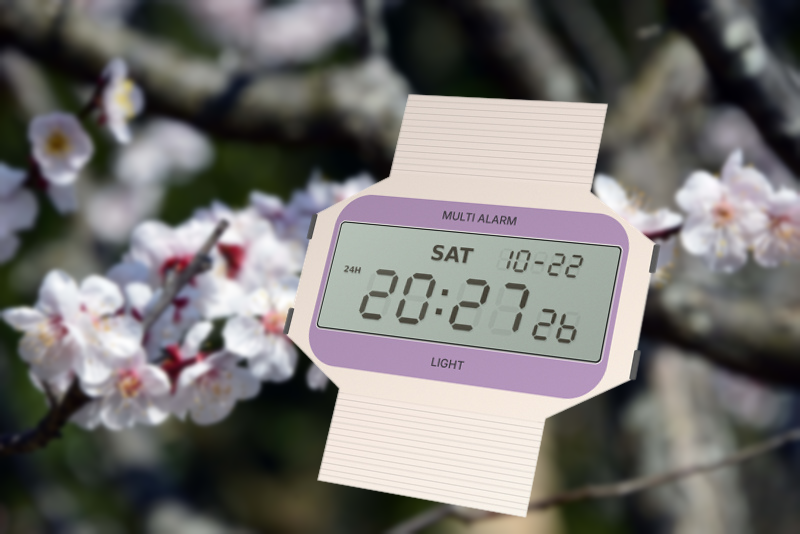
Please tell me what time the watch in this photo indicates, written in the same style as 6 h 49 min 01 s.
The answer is 20 h 27 min 26 s
